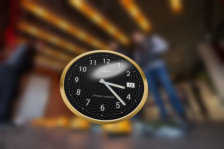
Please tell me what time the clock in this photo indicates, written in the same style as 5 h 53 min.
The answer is 3 h 23 min
